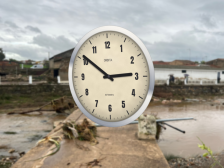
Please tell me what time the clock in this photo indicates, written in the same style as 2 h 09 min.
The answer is 2 h 51 min
